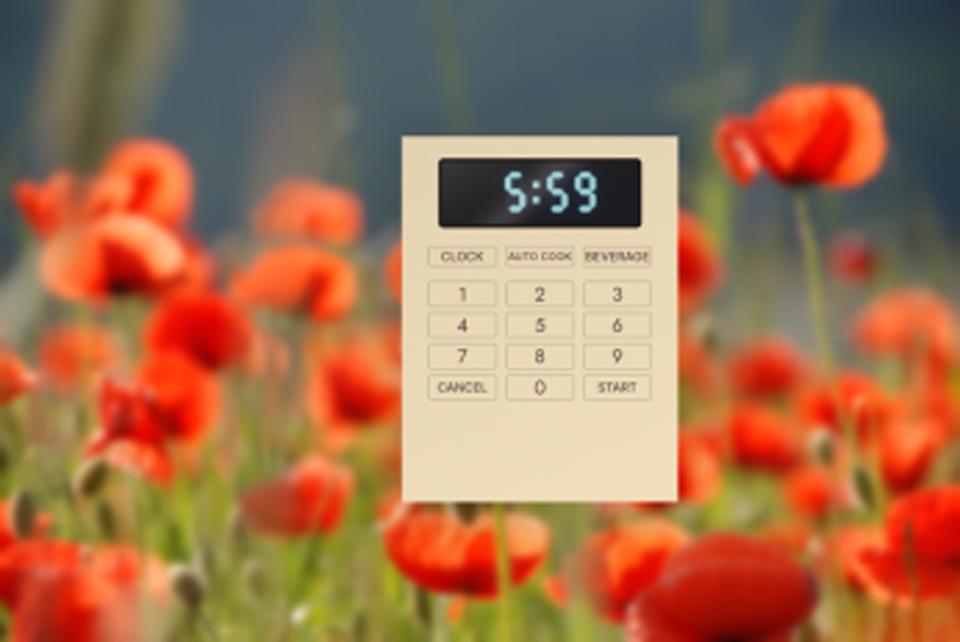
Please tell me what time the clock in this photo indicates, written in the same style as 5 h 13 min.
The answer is 5 h 59 min
